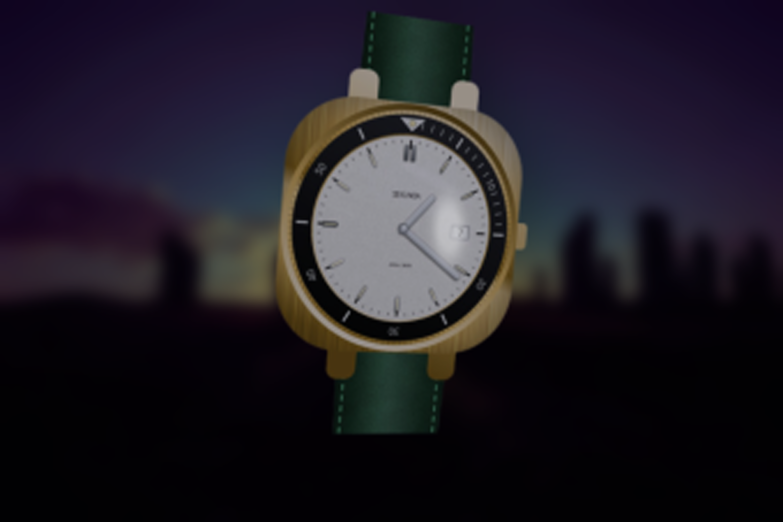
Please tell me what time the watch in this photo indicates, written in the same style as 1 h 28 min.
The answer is 1 h 21 min
